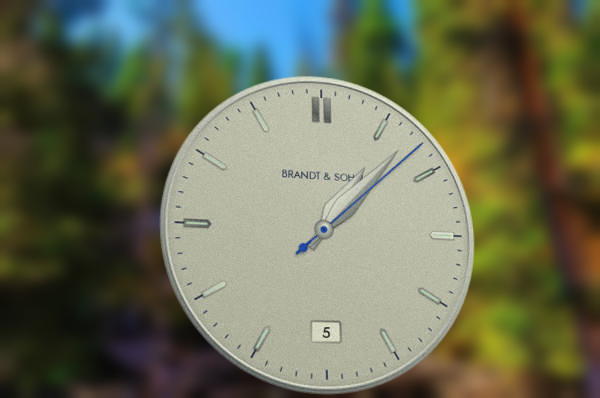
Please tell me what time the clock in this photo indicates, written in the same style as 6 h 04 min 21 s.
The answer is 1 h 07 min 08 s
